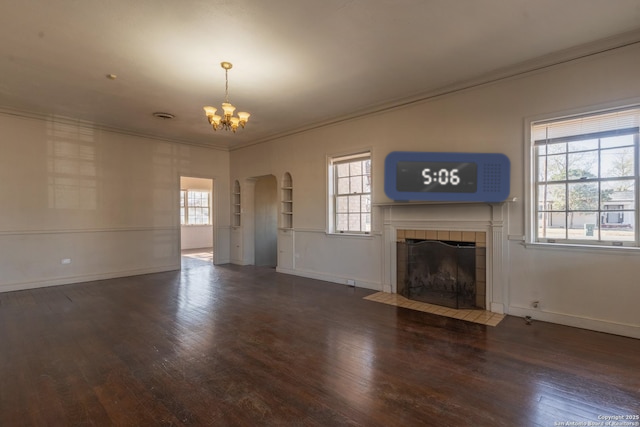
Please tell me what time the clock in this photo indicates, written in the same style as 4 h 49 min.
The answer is 5 h 06 min
